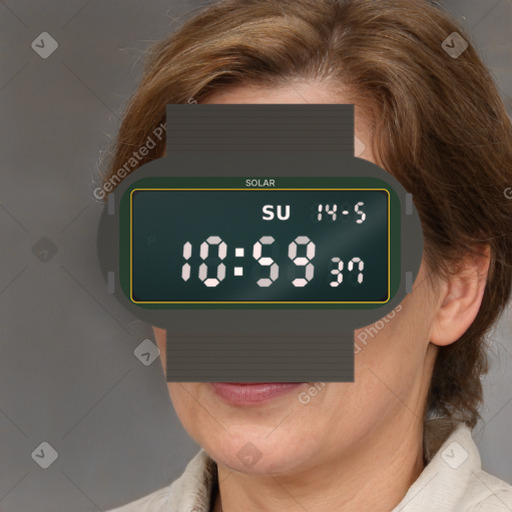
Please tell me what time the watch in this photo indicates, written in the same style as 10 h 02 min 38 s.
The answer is 10 h 59 min 37 s
